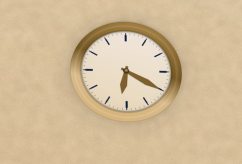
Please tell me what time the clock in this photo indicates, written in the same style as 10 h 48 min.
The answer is 6 h 20 min
